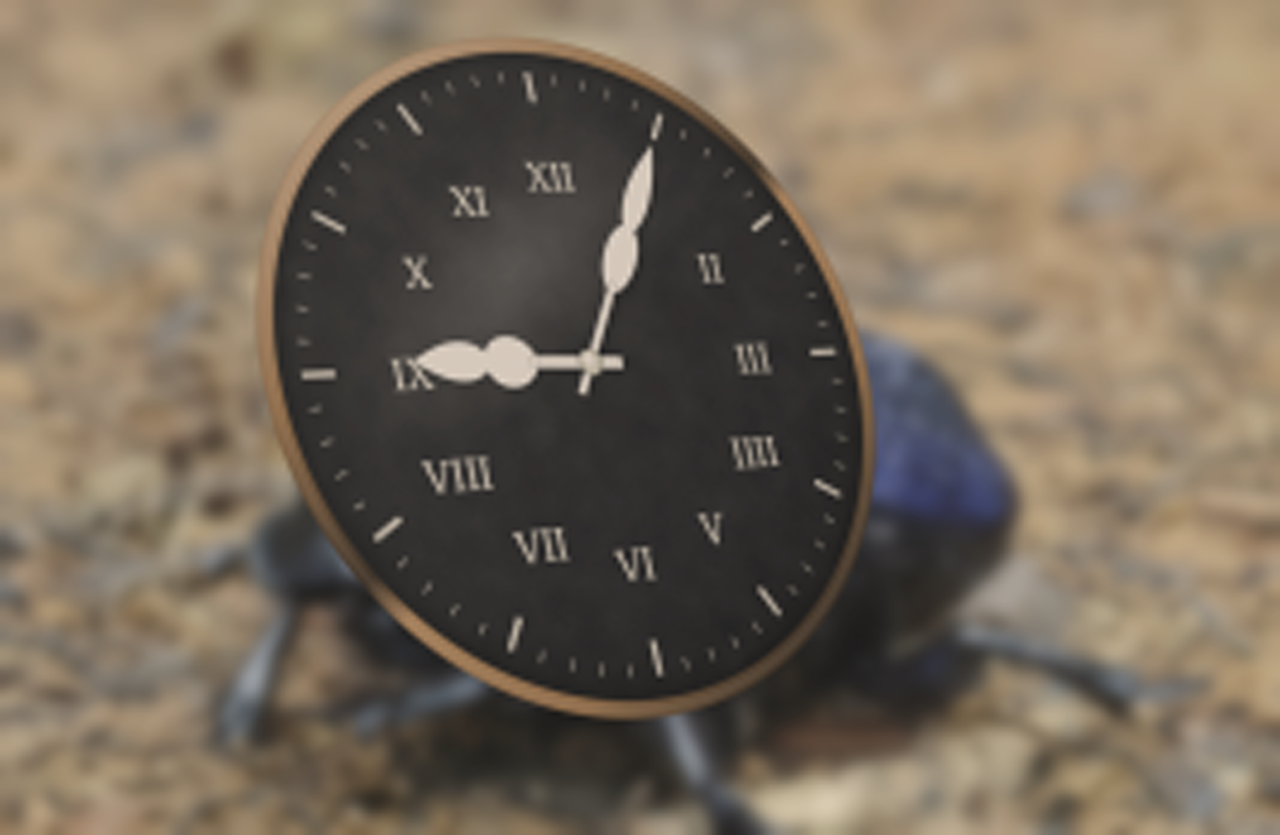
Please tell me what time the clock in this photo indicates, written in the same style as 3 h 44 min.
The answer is 9 h 05 min
